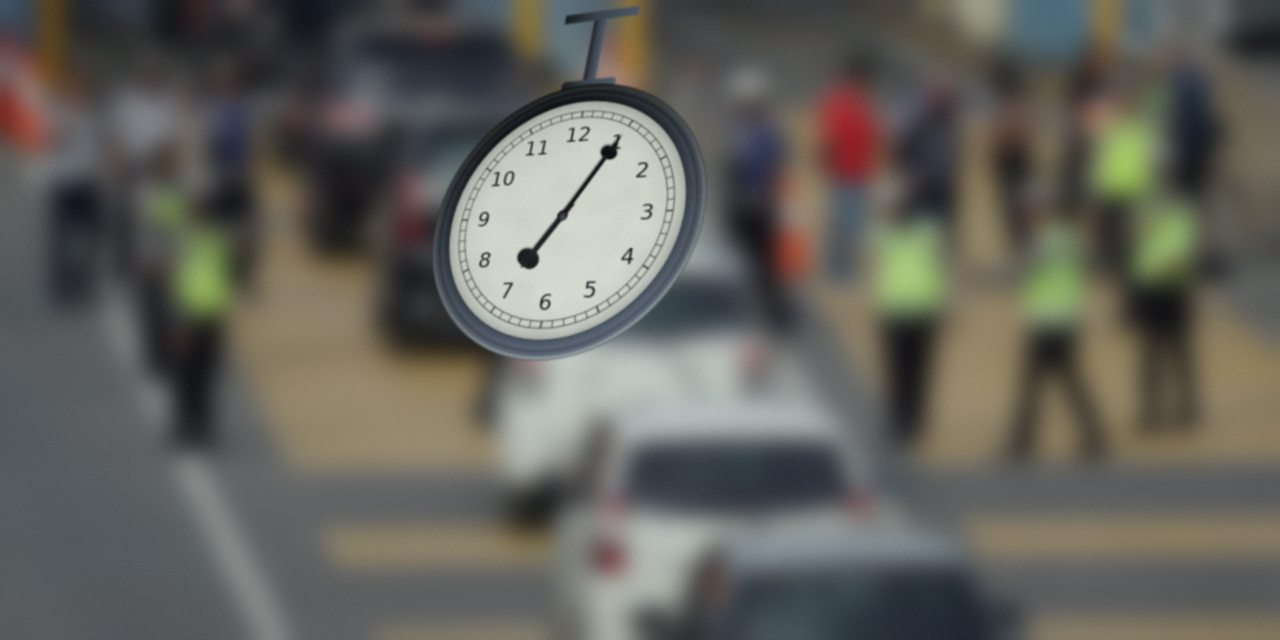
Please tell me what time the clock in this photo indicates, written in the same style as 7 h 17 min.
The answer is 7 h 05 min
